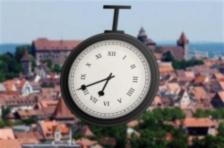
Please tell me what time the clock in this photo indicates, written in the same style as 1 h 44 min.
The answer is 6 h 41 min
